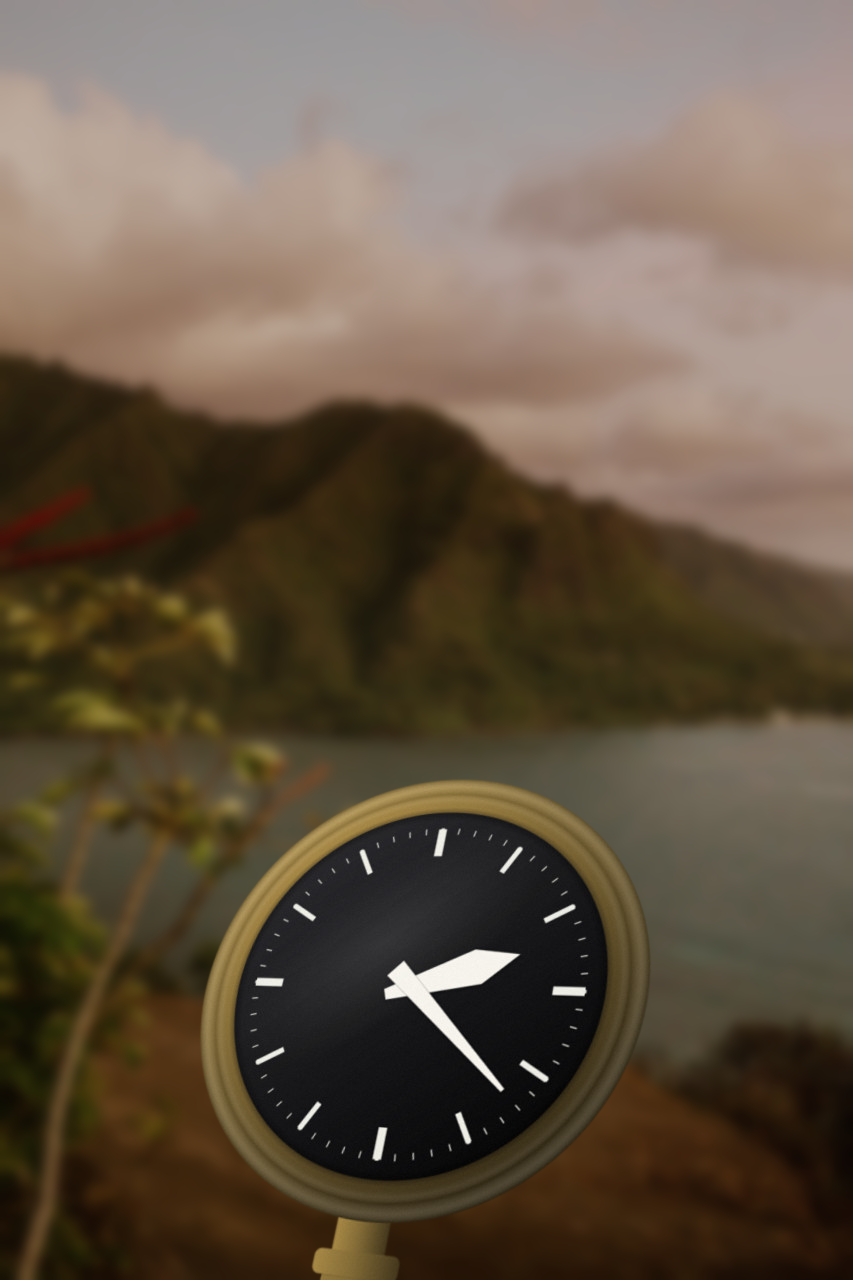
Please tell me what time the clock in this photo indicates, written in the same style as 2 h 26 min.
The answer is 2 h 22 min
